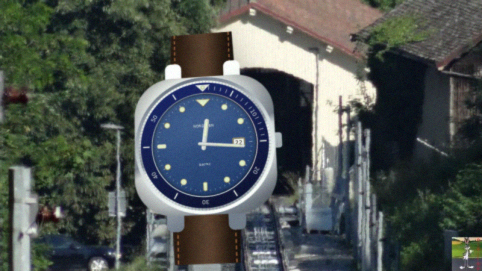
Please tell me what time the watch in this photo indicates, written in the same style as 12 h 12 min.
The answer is 12 h 16 min
